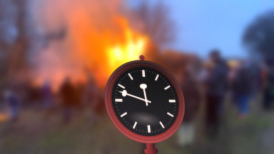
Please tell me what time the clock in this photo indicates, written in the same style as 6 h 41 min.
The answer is 11 h 48 min
